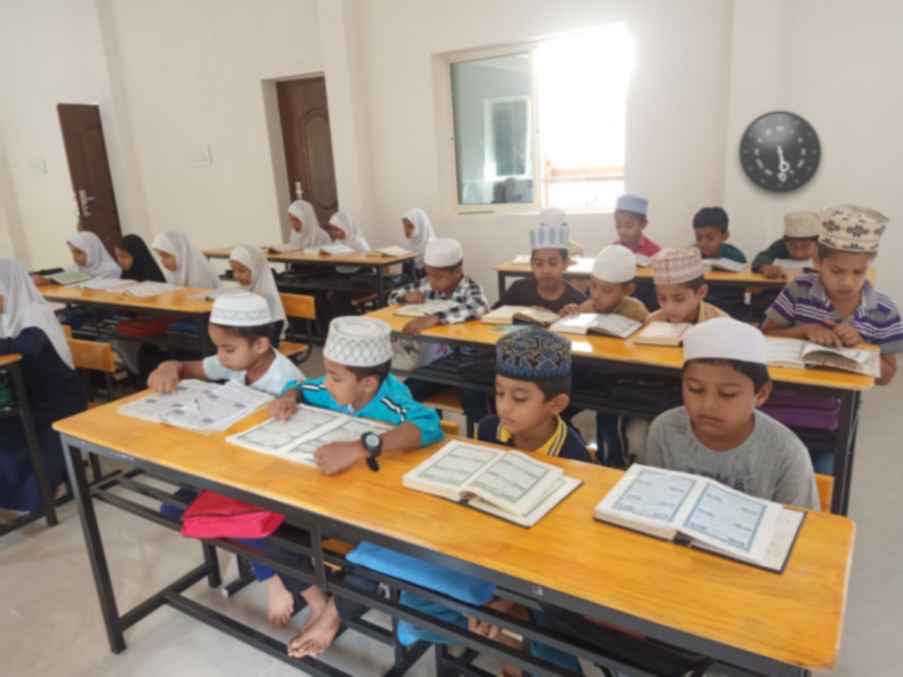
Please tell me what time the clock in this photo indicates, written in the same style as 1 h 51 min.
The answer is 5 h 29 min
